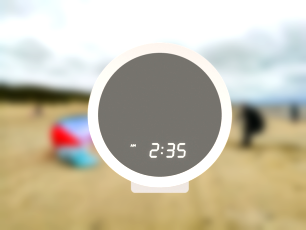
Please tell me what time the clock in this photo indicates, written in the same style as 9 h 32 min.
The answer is 2 h 35 min
